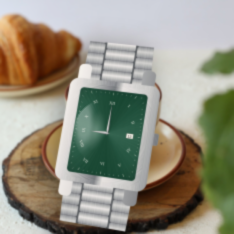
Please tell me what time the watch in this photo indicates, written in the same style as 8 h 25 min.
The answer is 9 h 00 min
